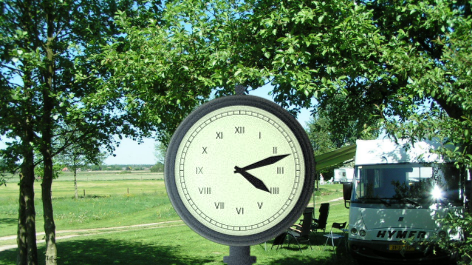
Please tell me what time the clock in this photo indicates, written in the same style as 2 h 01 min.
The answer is 4 h 12 min
